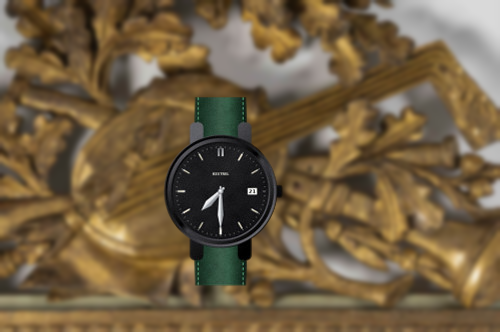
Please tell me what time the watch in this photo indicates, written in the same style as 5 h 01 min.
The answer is 7 h 30 min
